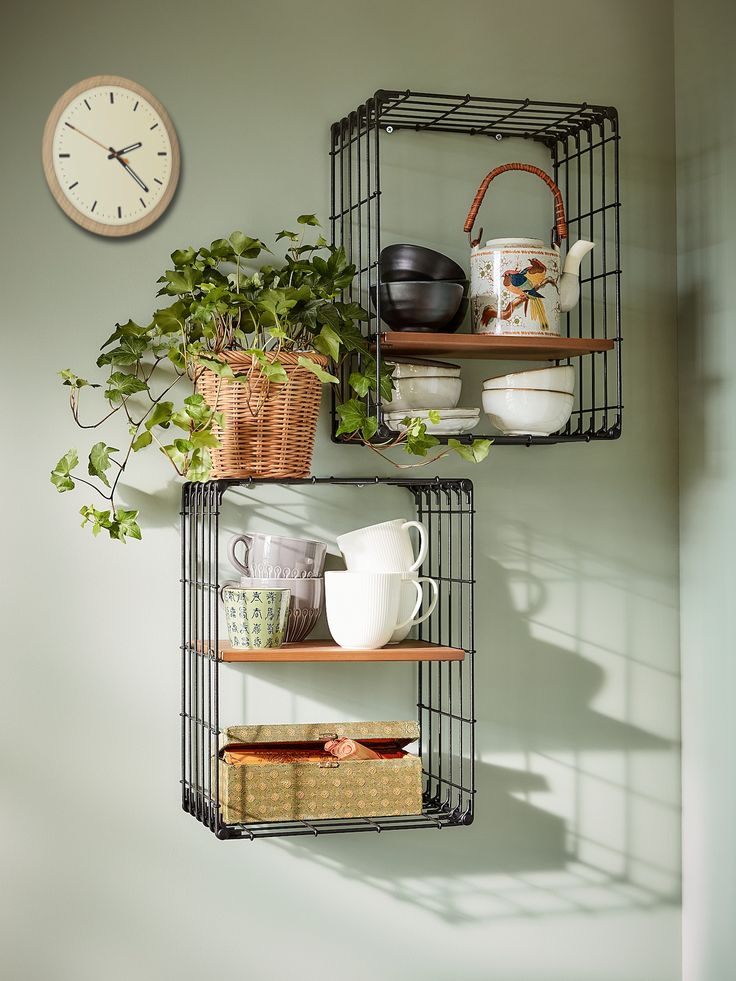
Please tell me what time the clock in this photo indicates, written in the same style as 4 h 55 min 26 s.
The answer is 2 h 22 min 50 s
